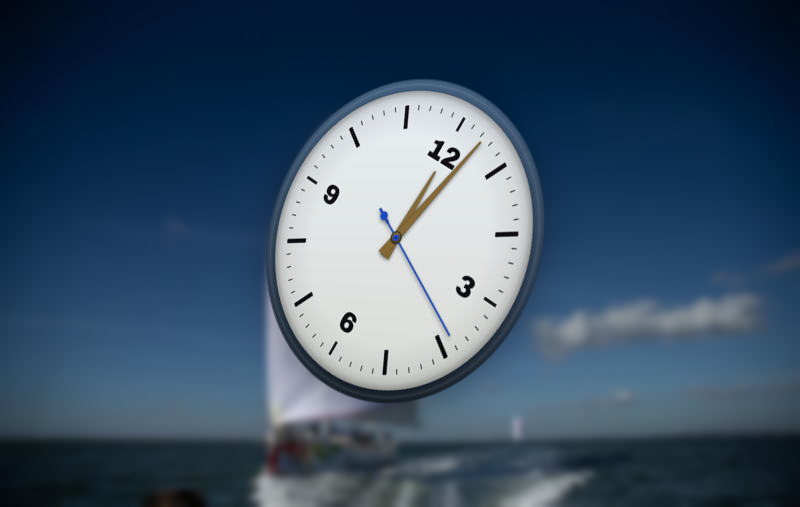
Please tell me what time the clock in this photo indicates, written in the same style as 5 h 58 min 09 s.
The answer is 12 h 02 min 19 s
